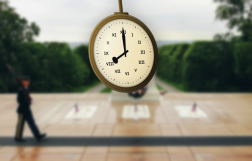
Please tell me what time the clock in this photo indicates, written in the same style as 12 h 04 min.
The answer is 8 h 00 min
